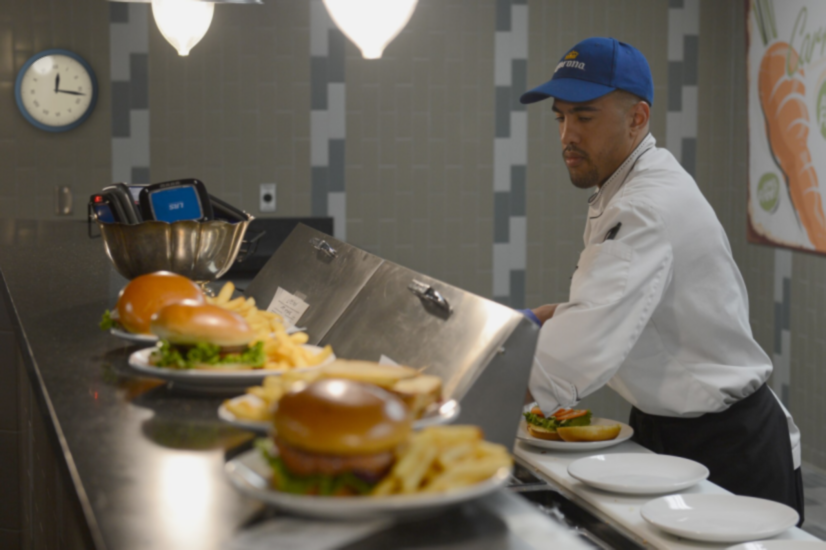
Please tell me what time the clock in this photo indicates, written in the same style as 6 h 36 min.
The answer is 12 h 17 min
